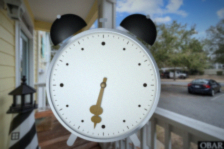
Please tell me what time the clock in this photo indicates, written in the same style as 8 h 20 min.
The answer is 6 h 32 min
